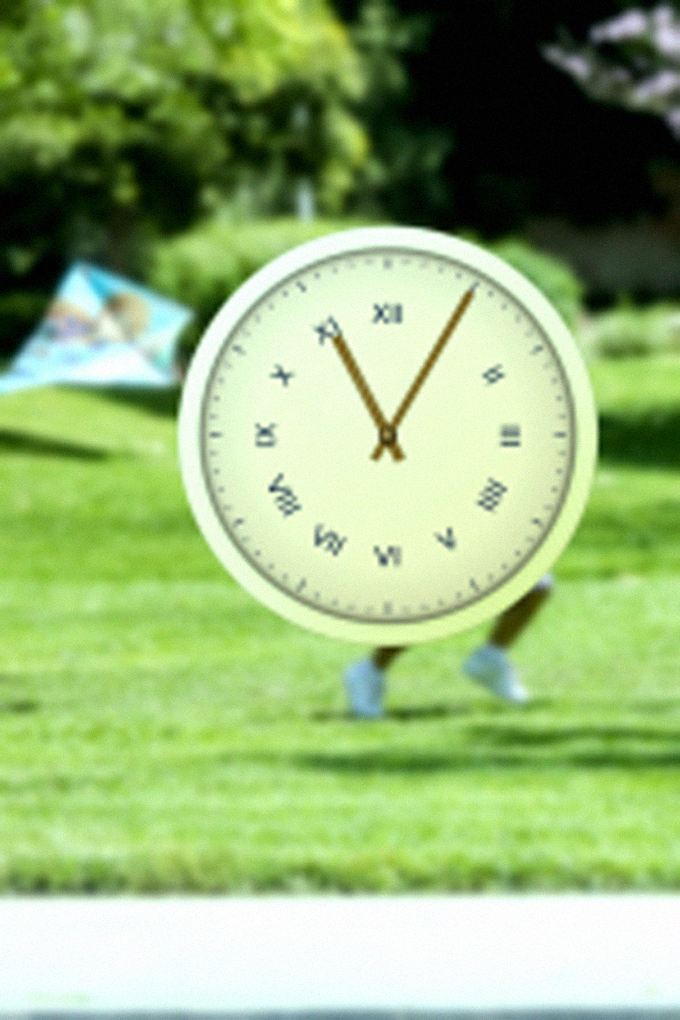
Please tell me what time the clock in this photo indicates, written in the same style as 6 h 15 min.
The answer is 11 h 05 min
